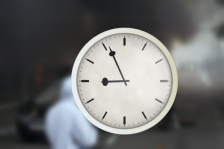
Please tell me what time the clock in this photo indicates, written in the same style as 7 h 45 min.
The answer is 8 h 56 min
